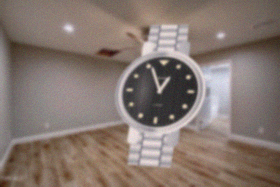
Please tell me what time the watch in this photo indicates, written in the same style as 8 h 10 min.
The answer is 12 h 56 min
